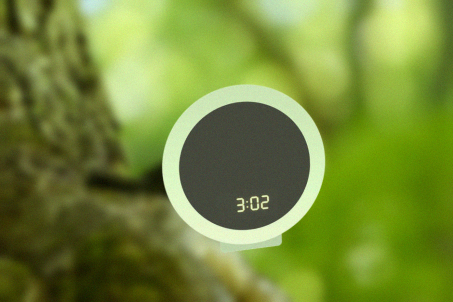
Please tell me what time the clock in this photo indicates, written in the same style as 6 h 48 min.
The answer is 3 h 02 min
